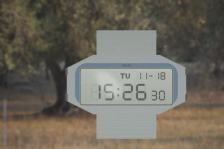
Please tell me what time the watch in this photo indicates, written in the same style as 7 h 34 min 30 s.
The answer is 15 h 26 min 30 s
